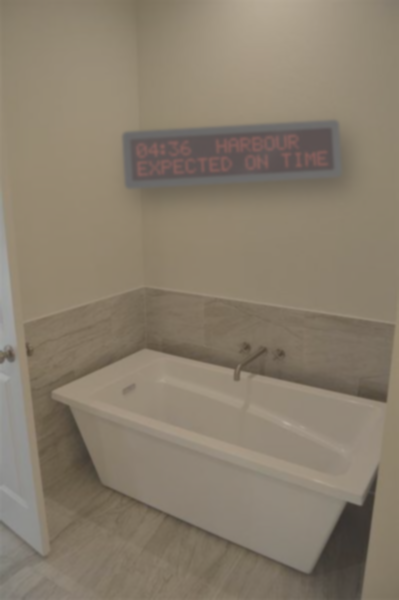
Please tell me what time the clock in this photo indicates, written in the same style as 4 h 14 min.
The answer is 4 h 36 min
